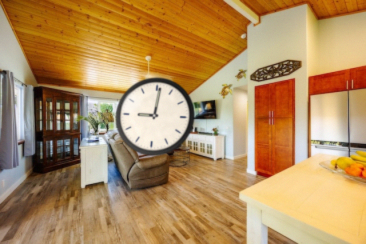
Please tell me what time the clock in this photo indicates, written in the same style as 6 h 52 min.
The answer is 9 h 01 min
